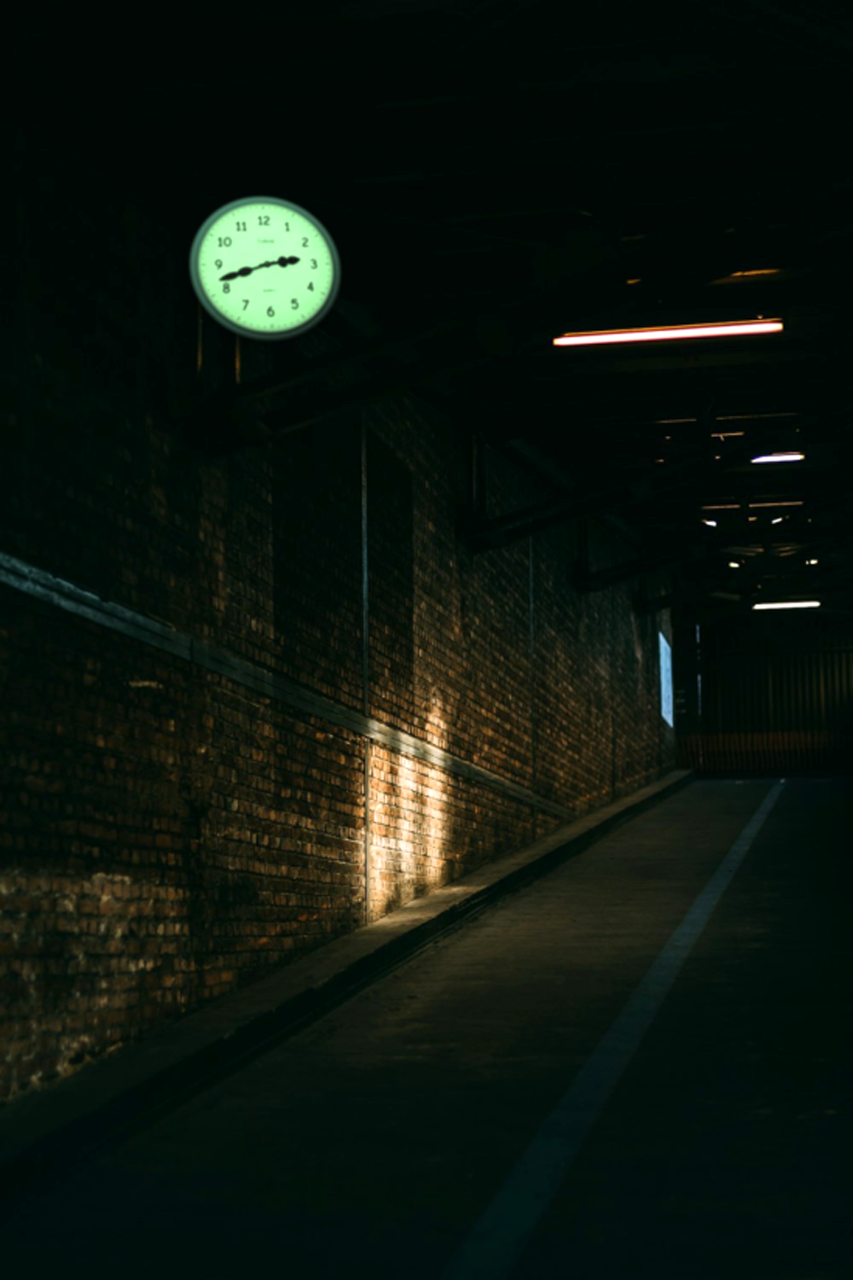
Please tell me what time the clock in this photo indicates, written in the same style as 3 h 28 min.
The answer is 2 h 42 min
